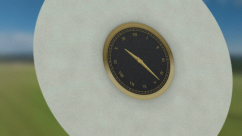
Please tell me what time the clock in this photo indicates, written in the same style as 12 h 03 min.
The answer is 10 h 23 min
